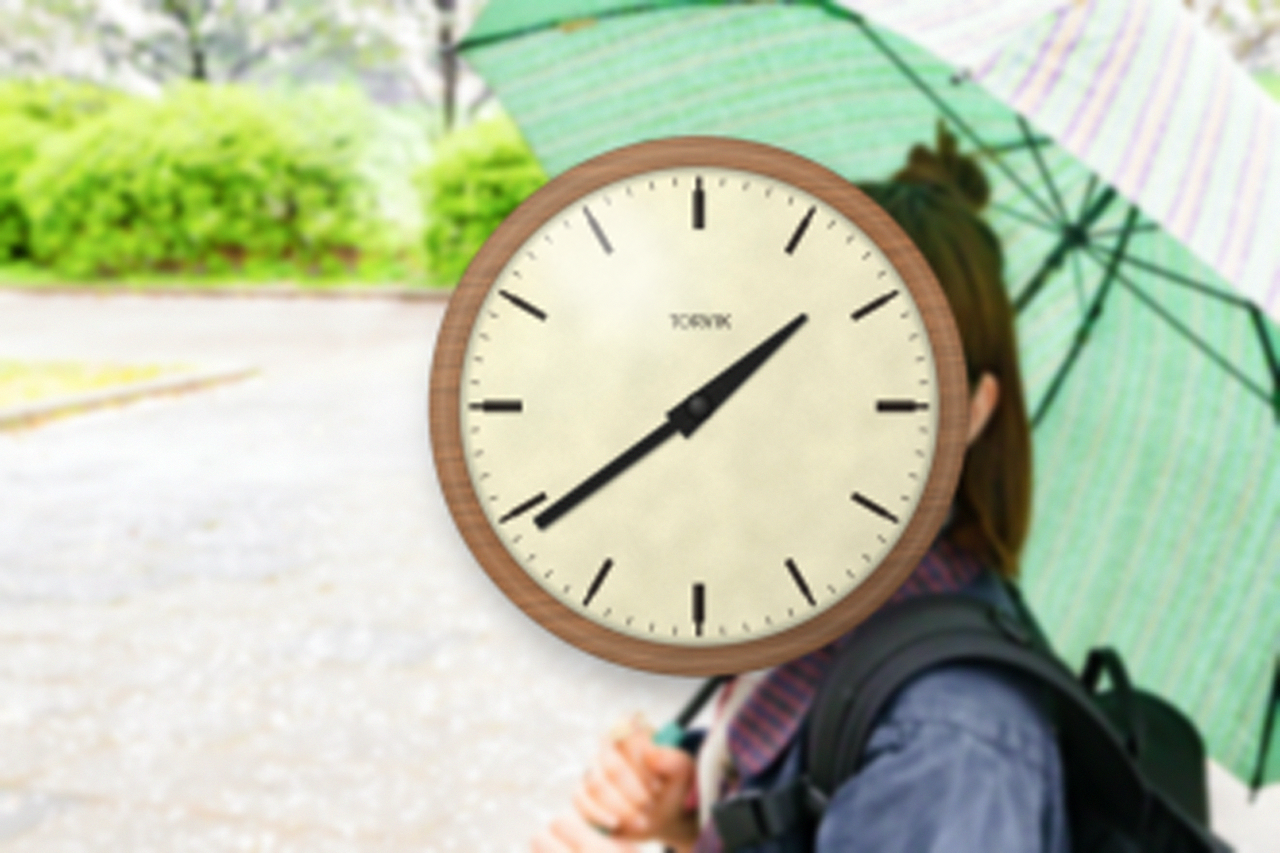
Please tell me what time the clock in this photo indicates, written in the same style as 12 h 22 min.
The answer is 1 h 39 min
